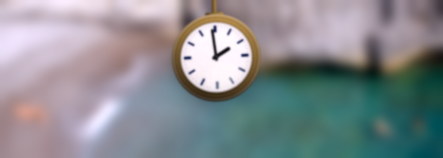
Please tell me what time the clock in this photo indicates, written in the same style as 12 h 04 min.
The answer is 1 h 59 min
